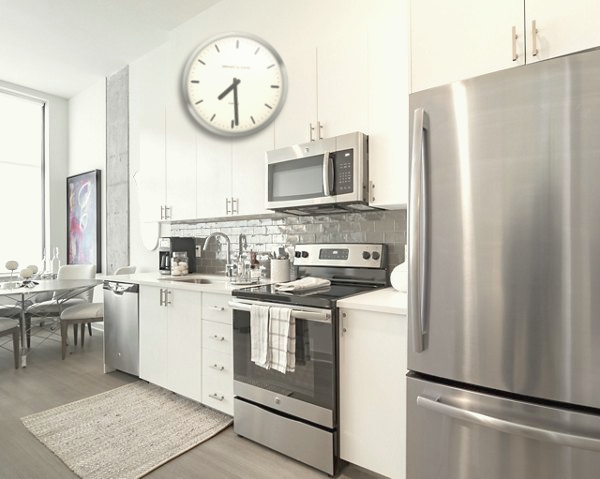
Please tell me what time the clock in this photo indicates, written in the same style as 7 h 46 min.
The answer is 7 h 29 min
